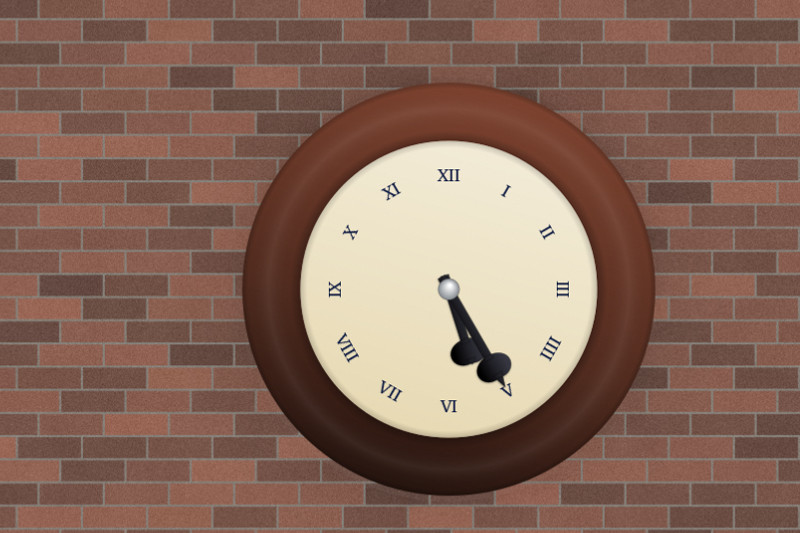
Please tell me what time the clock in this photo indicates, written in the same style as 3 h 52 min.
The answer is 5 h 25 min
